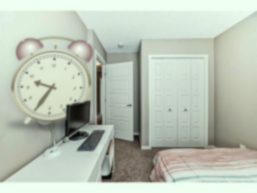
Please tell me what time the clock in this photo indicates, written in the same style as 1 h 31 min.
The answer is 9 h 35 min
